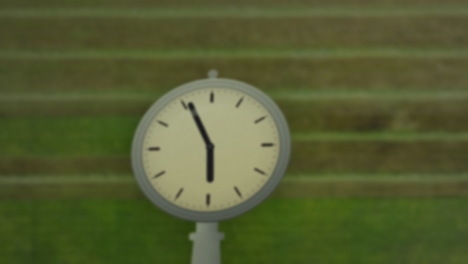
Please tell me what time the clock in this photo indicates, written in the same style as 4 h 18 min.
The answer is 5 h 56 min
